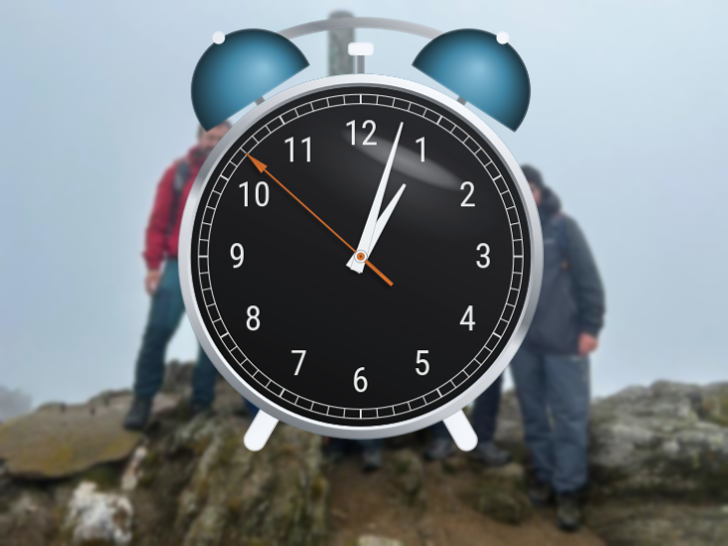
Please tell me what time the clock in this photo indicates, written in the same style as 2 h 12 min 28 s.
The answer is 1 h 02 min 52 s
